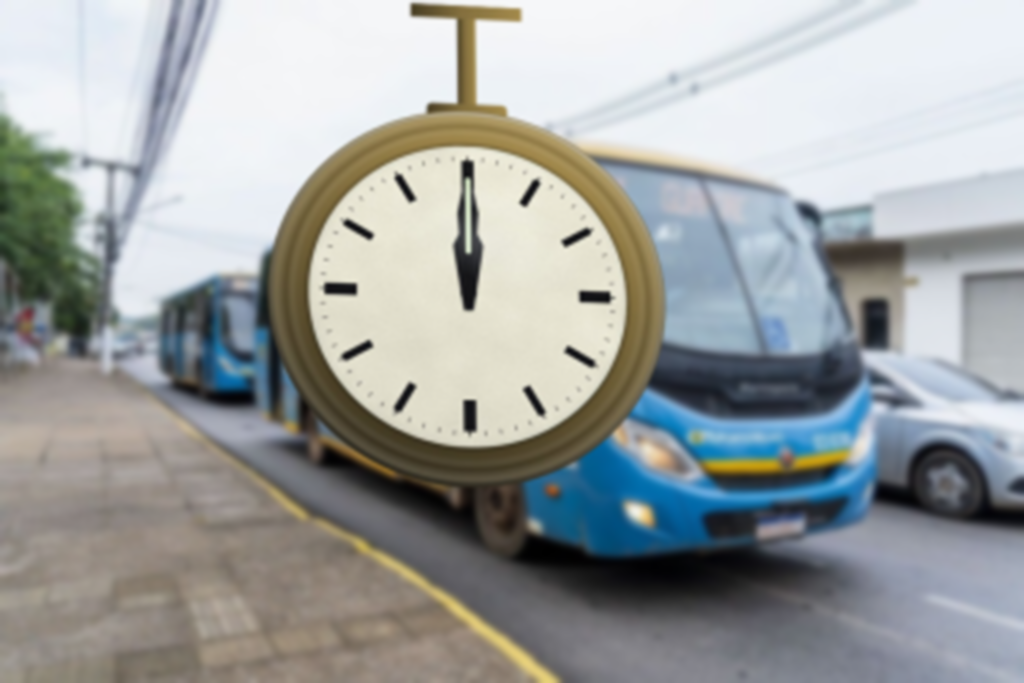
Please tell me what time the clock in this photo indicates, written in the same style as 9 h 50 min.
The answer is 12 h 00 min
